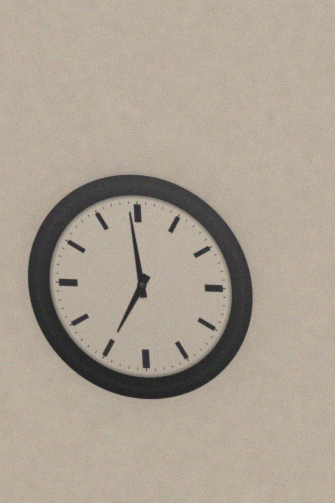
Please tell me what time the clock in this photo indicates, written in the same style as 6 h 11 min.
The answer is 6 h 59 min
